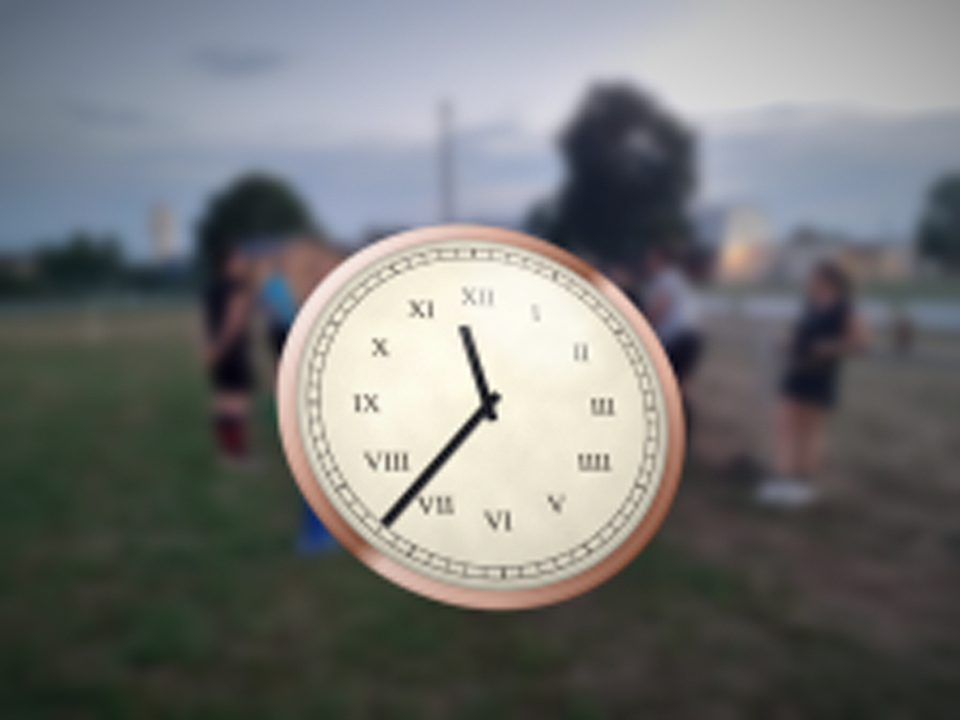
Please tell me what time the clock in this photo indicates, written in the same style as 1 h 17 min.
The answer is 11 h 37 min
